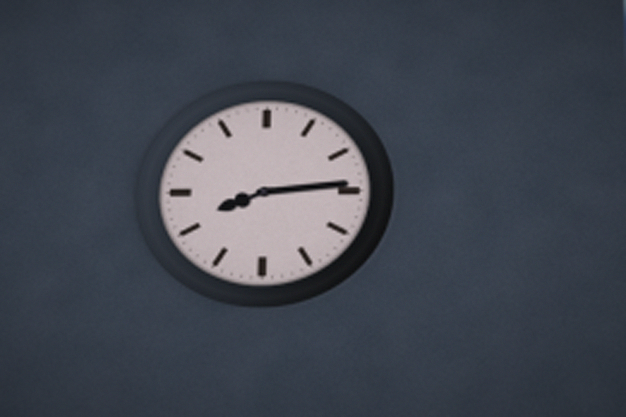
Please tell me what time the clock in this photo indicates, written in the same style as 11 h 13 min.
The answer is 8 h 14 min
